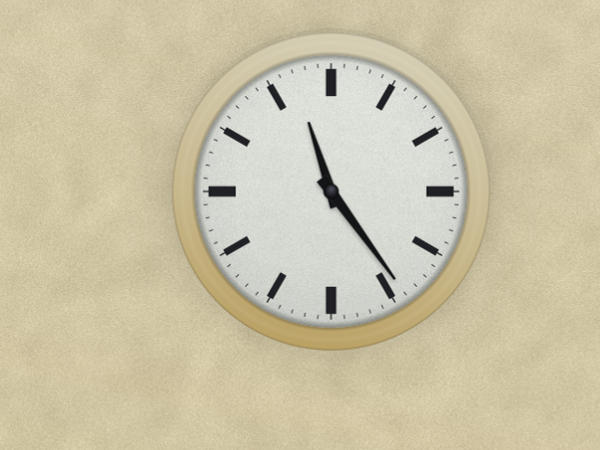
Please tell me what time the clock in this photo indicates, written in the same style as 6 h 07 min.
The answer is 11 h 24 min
